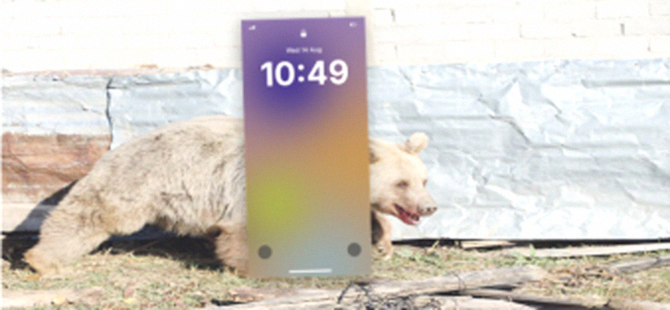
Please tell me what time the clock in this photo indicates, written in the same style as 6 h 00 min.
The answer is 10 h 49 min
